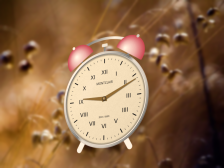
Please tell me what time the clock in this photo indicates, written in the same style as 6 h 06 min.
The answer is 9 h 11 min
